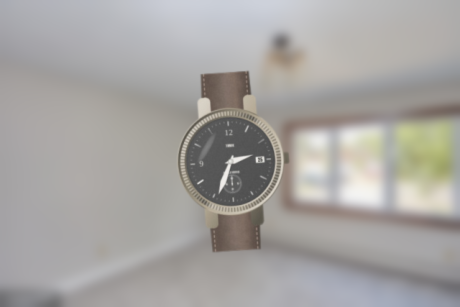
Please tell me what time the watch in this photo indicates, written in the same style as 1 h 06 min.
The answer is 2 h 34 min
